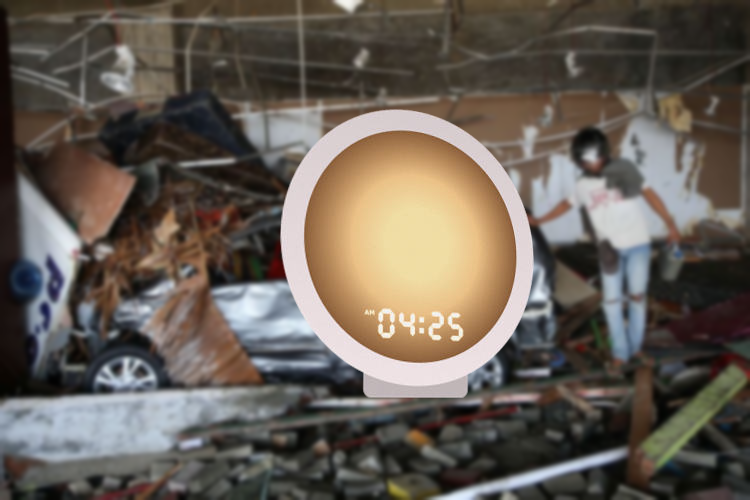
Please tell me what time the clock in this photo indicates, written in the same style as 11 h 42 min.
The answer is 4 h 25 min
